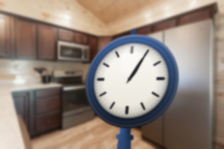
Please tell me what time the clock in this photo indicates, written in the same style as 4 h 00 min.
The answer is 1 h 05 min
